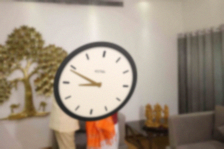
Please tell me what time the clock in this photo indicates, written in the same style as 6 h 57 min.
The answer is 8 h 49 min
